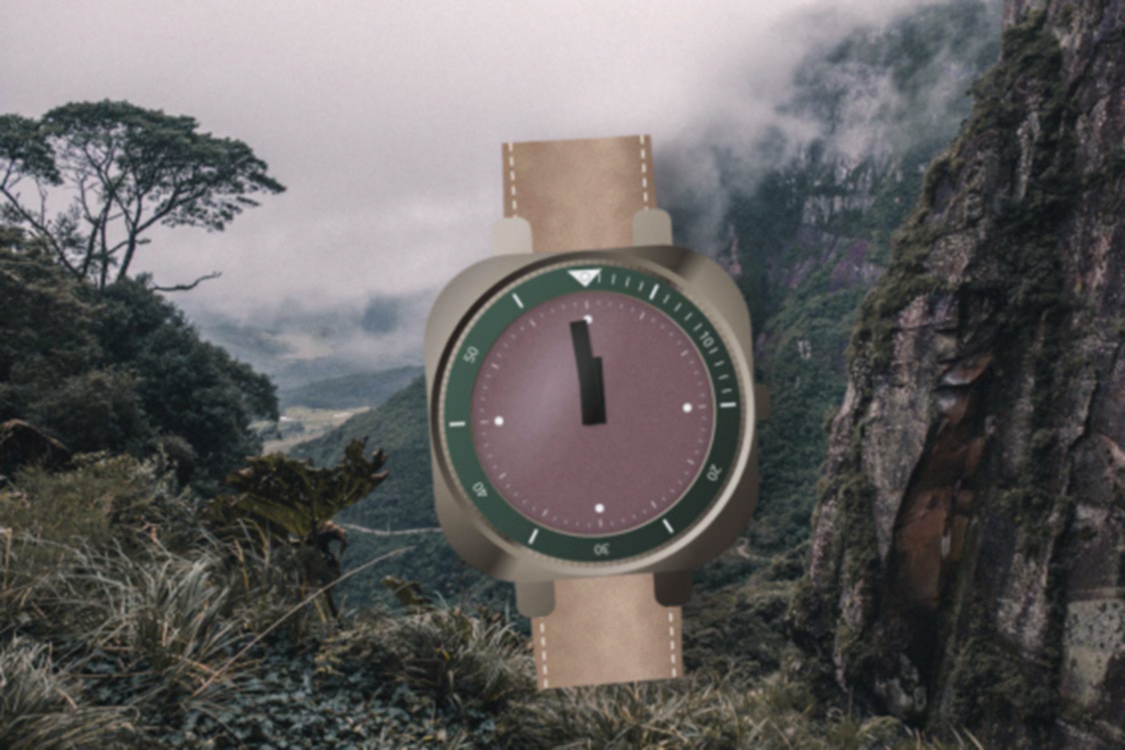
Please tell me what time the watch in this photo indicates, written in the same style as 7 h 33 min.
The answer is 11 h 59 min
